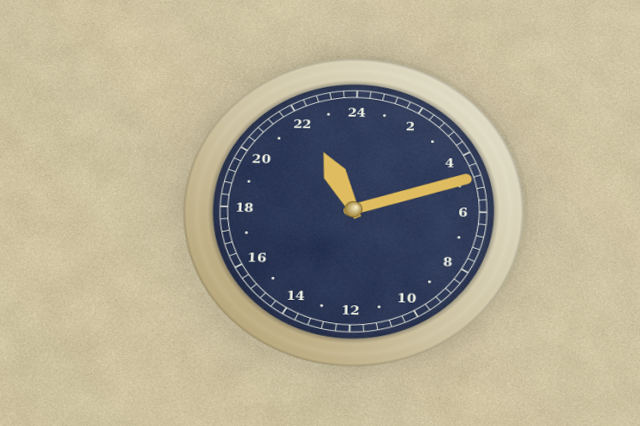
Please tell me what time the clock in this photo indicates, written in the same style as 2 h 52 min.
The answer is 22 h 12 min
